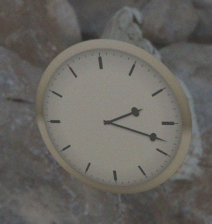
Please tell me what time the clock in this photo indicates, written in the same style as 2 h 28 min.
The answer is 2 h 18 min
